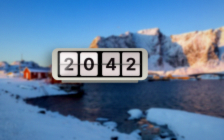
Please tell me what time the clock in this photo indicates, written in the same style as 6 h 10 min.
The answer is 20 h 42 min
